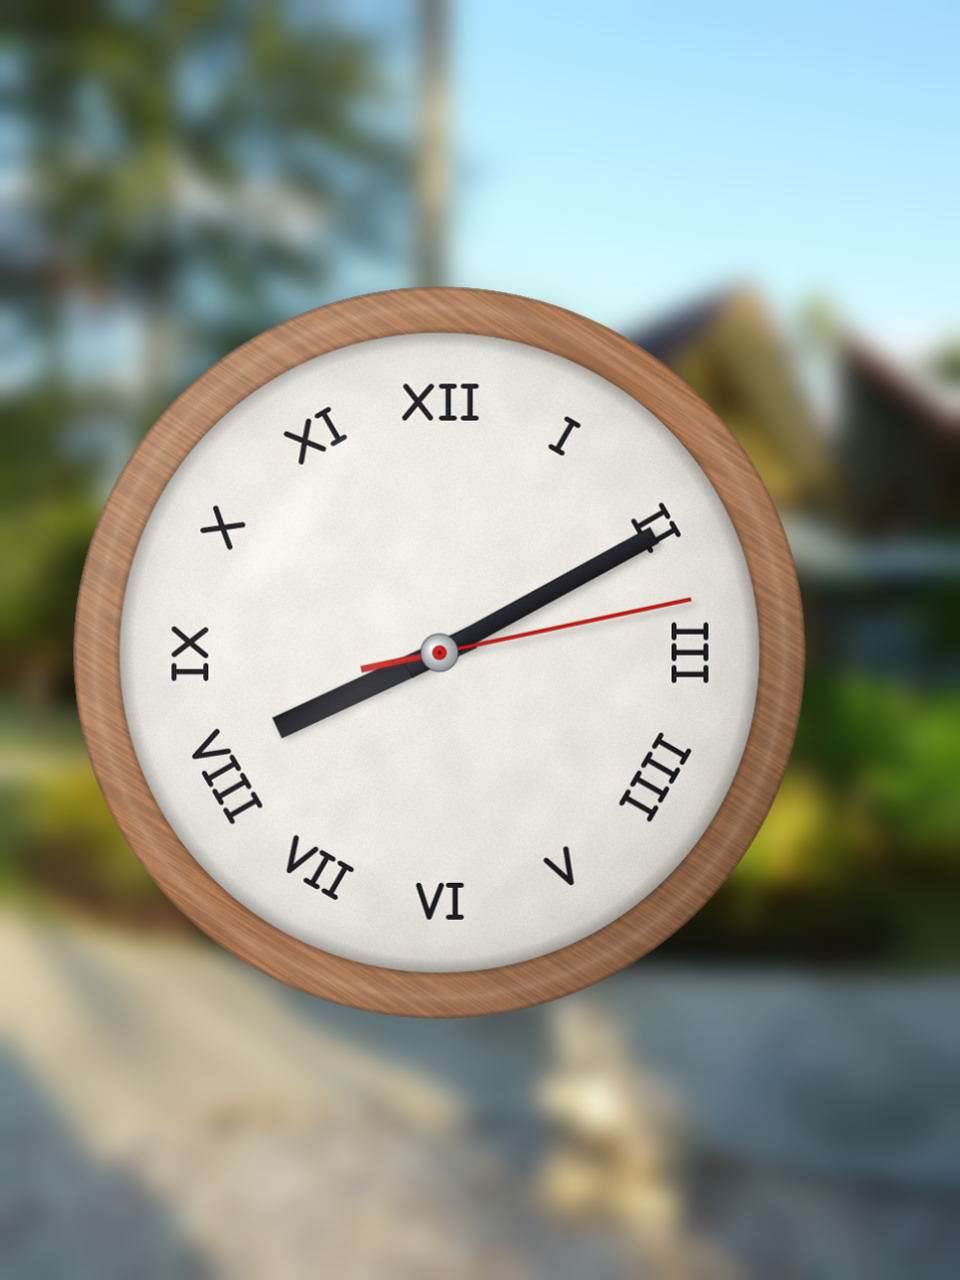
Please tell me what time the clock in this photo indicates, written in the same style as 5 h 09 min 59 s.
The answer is 8 h 10 min 13 s
